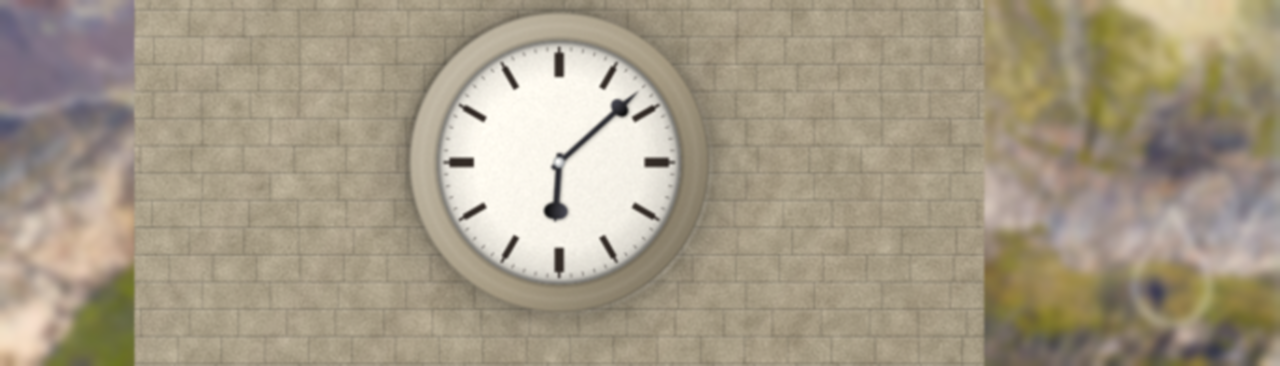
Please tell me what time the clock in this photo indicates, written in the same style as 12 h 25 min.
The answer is 6 h 08 min
